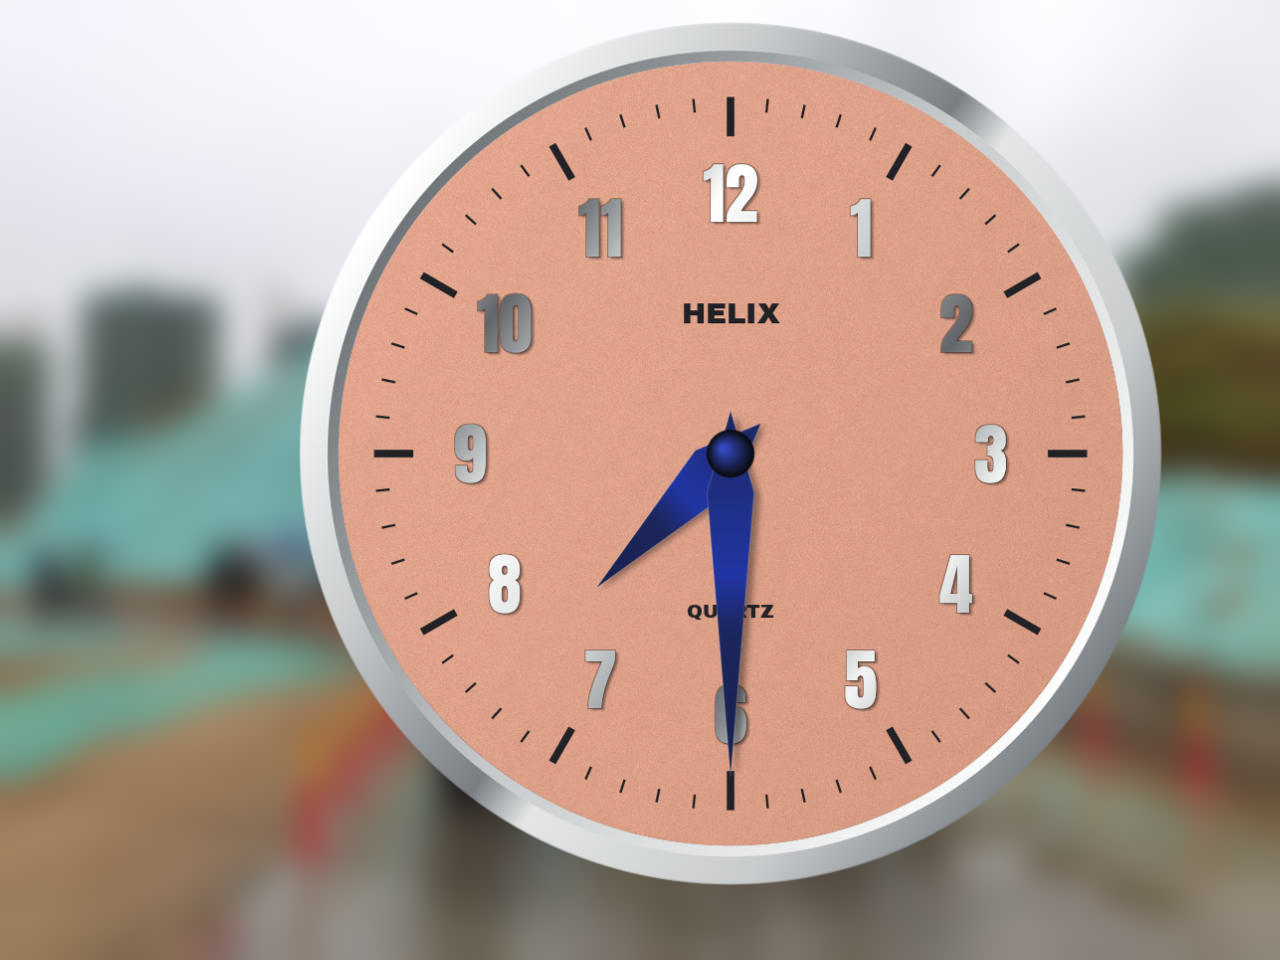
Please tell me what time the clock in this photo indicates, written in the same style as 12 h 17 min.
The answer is 7 h 30 min
